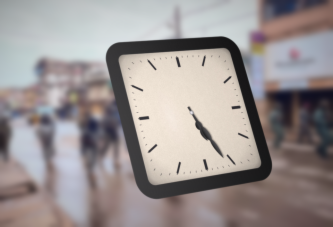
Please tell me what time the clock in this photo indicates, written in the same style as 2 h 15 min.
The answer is 5 h 26 min
